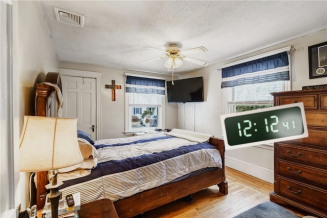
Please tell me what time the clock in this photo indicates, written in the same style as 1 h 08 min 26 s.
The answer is 12 h 12 min 41 s
